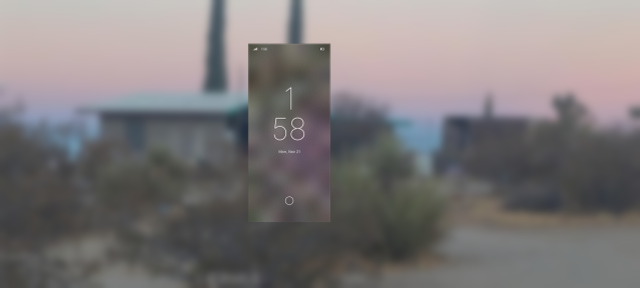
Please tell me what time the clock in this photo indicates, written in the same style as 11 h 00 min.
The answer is 1 h 58 min
